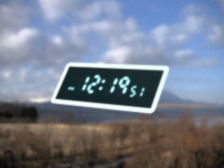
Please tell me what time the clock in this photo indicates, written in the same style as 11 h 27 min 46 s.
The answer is 12 h 19 min 51 s
